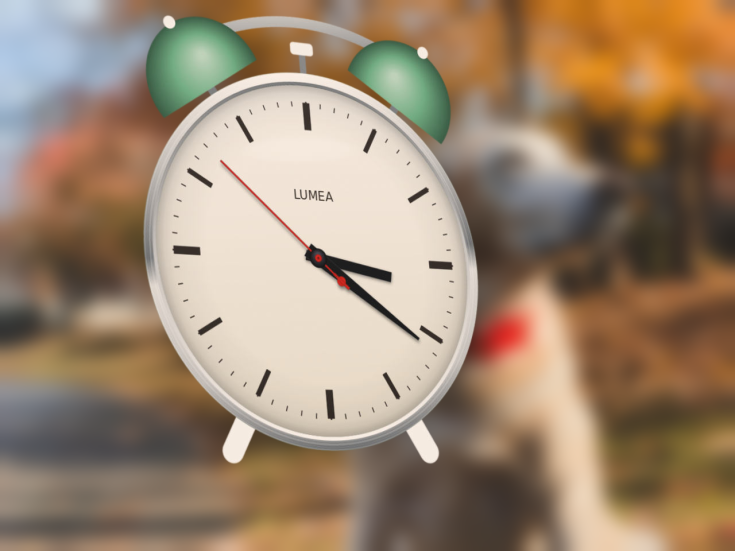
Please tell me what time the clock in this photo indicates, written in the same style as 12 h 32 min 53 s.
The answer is 3 h 20 min 52 s
